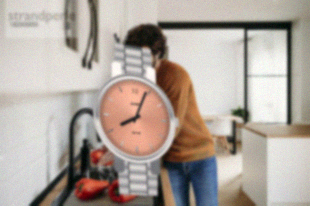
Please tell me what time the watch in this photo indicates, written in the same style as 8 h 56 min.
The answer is 8 h 04 min
